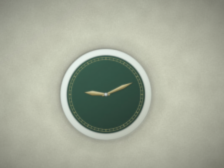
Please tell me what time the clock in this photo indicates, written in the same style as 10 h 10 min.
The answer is 9 h 11 min
